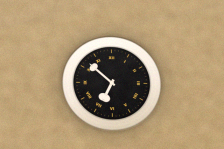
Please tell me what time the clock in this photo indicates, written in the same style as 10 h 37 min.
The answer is 6 h 52 min
